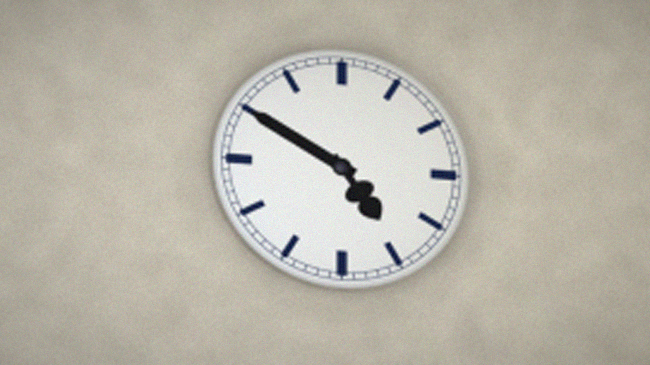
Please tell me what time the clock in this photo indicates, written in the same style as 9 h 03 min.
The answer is 4 h 50 min
